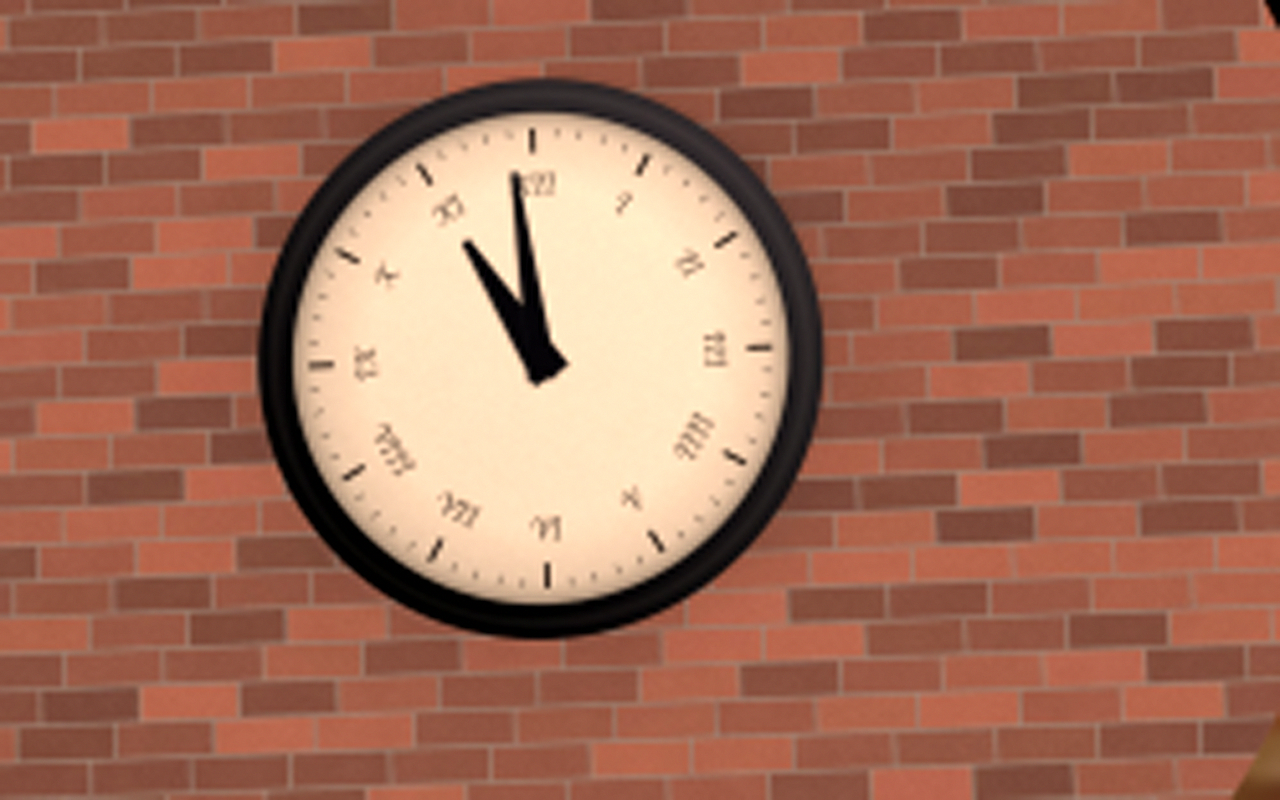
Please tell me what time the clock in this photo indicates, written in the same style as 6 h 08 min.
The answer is 10 h 59 min
